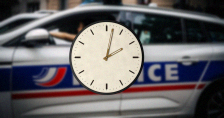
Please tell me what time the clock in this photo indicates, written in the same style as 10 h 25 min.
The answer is 2 h 02 min
